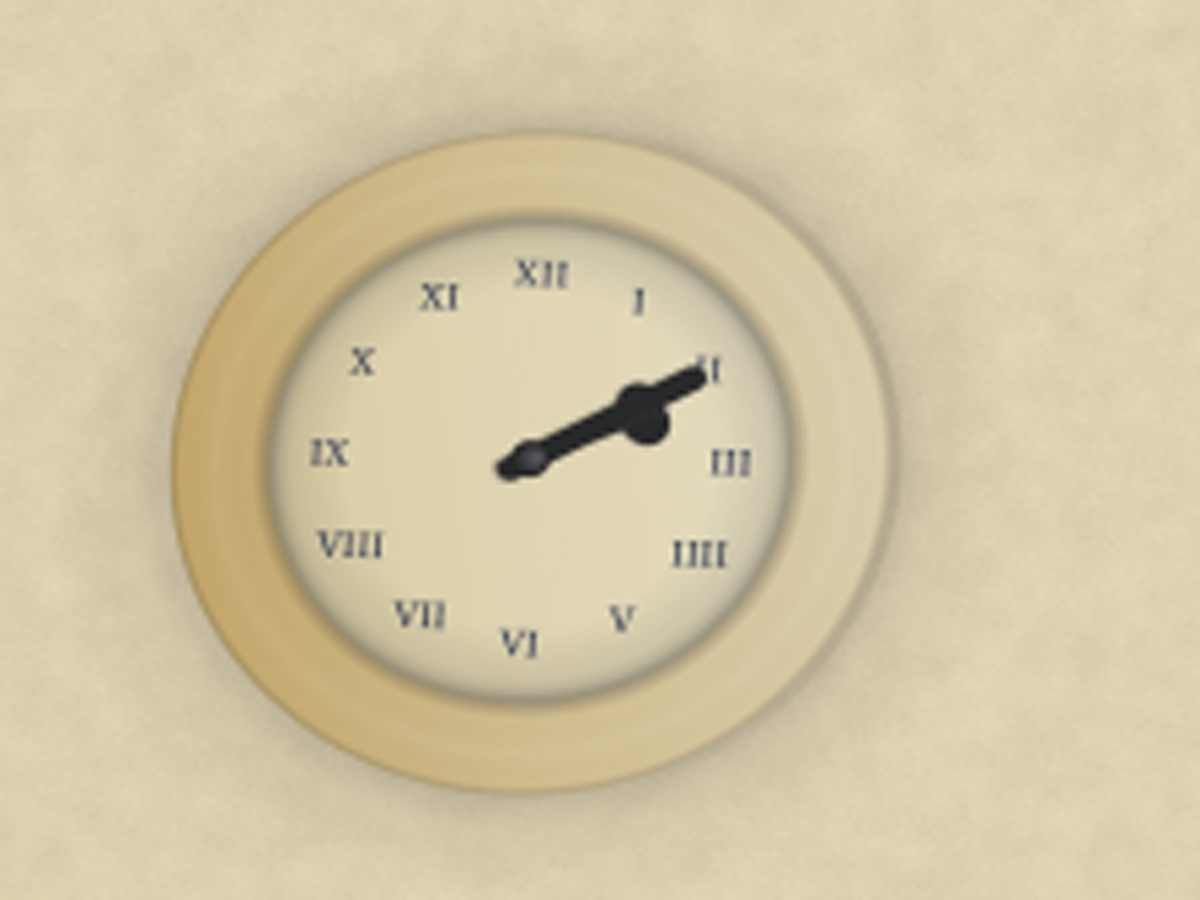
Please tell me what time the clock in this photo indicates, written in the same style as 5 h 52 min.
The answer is 2 h 10 min
